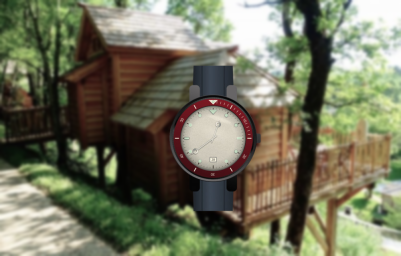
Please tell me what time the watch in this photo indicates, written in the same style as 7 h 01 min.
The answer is 12 h 39 min
